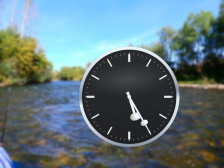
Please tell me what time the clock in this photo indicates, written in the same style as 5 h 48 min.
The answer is 5 h 25 min
